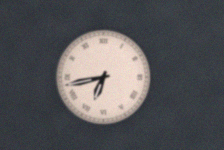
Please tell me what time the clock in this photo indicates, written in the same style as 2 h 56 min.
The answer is 6 h 43 min
